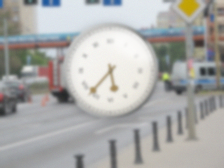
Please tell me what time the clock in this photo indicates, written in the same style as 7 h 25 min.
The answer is 5 h 37 min
